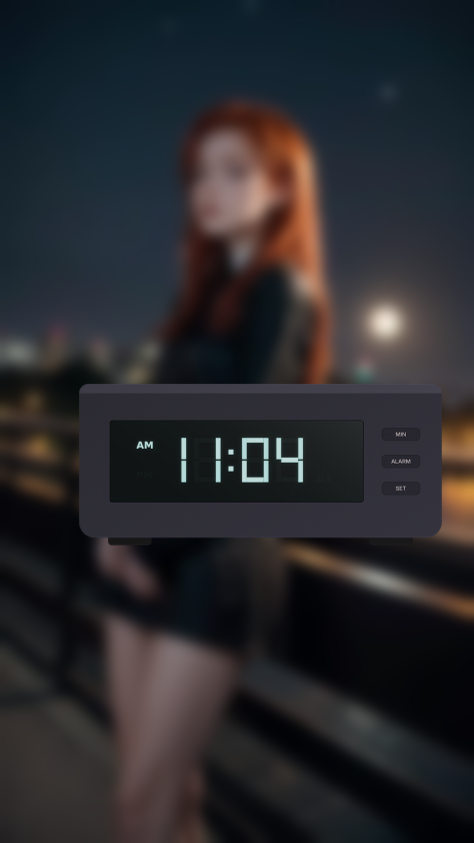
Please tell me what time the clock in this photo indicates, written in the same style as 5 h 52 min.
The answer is 11 h 04 min
